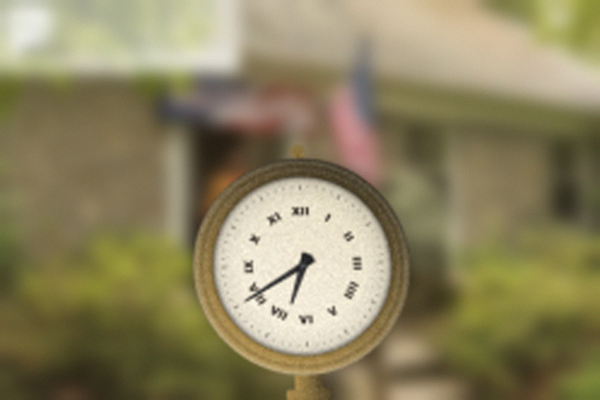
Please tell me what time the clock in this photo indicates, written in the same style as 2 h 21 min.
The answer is 6 h 40 min
